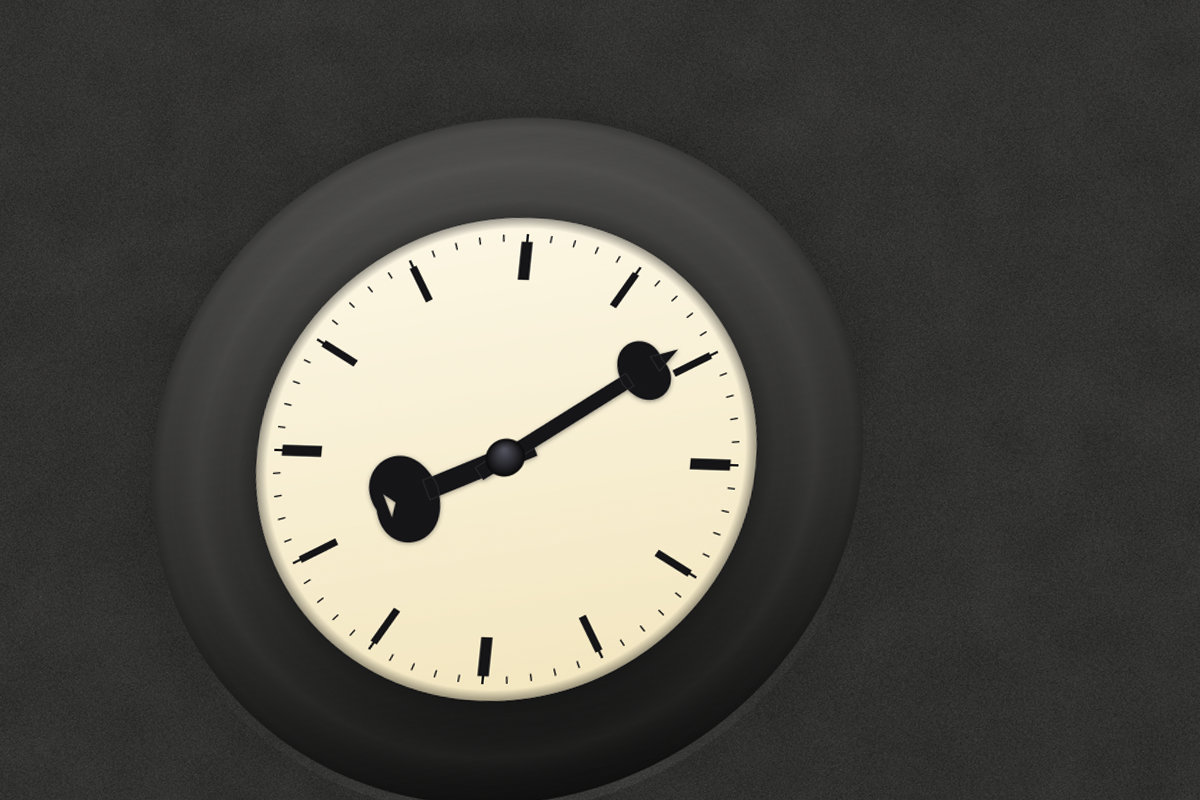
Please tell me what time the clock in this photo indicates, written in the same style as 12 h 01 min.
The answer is 8 h 09 min
